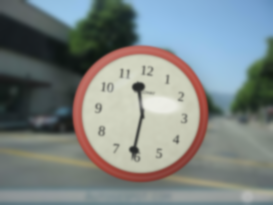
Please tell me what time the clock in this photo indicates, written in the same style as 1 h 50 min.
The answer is 11 h 31 min
